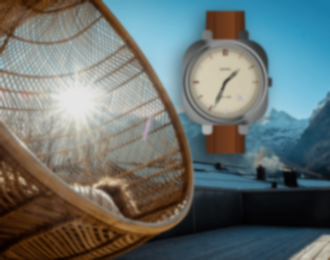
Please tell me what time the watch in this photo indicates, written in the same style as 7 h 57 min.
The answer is 1 h 34 min
